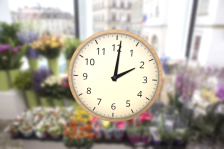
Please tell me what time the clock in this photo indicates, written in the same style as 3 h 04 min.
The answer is 2 h 01 min
